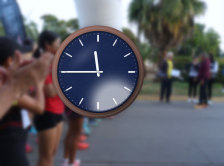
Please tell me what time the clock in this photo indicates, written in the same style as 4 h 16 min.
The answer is 11 h 45 min
